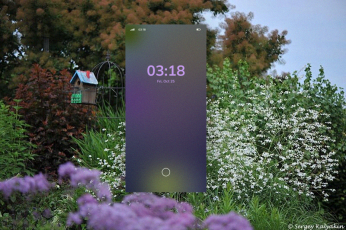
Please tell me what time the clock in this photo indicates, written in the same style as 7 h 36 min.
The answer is 3 h 18 min
